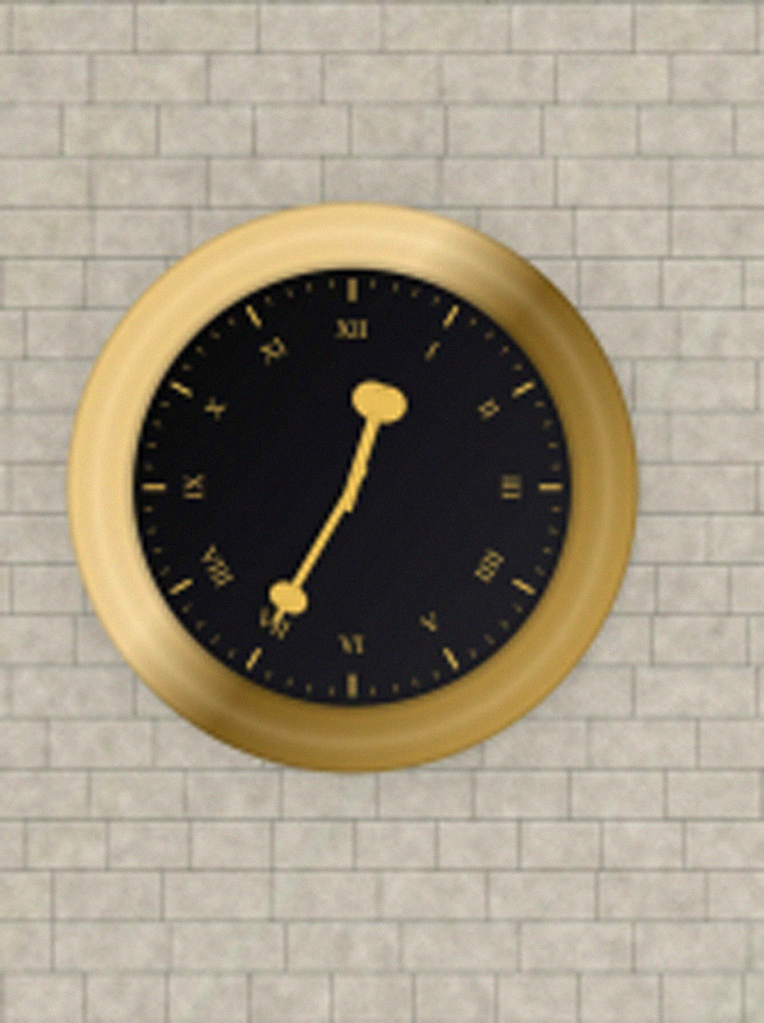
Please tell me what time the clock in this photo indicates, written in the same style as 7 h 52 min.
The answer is 12 h 35 min
